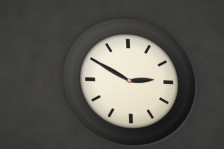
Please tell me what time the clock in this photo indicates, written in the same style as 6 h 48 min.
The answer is 2 h 50 min
